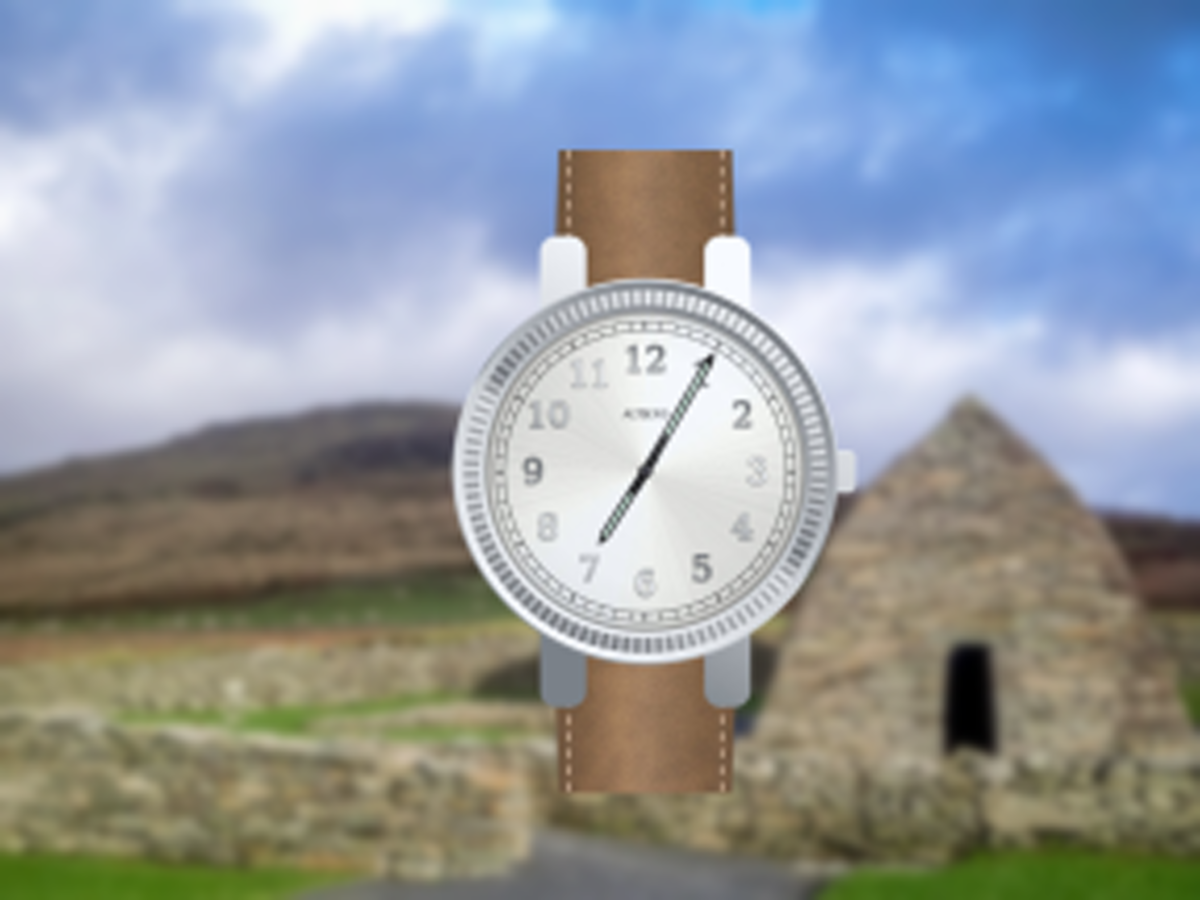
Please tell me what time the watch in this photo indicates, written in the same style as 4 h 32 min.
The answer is 7 h 05 min
